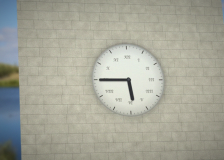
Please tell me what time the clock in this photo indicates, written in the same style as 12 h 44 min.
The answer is 5 h 45 min
